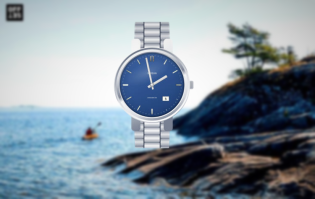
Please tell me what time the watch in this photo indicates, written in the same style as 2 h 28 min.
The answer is 1 h 58 min
